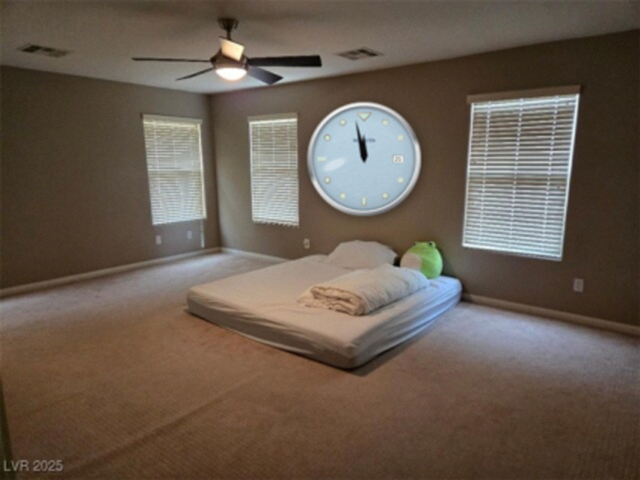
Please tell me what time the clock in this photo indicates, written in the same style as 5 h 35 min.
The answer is 11 h 58 min
